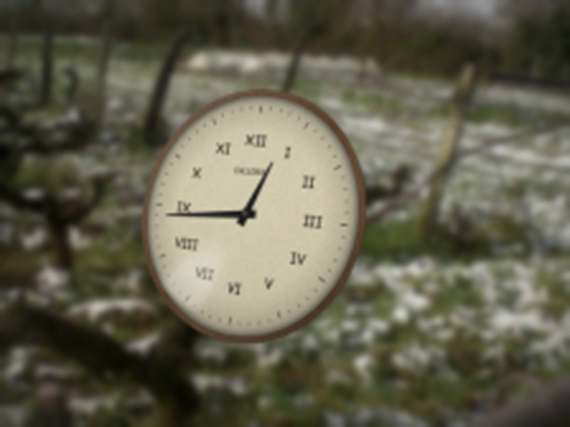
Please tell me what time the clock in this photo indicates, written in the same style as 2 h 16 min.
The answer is 12 h 44 min
